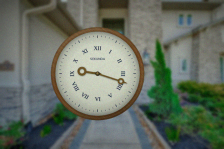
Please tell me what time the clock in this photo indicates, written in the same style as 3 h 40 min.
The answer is 9 h 18 min
